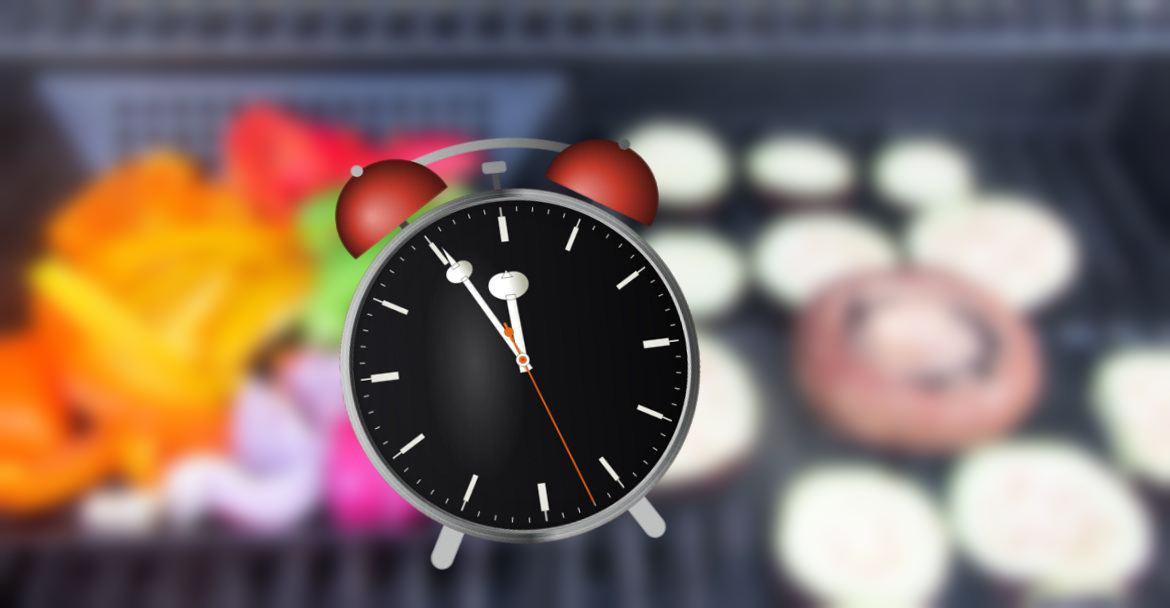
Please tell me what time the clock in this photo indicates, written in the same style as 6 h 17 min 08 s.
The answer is 11 h 55 min 27 s
